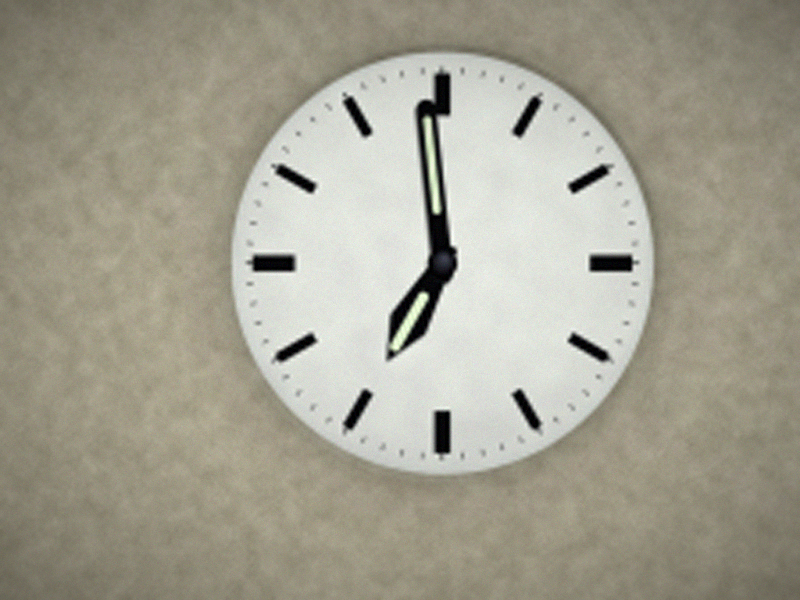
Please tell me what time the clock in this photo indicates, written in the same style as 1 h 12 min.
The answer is 6 h 59 min
